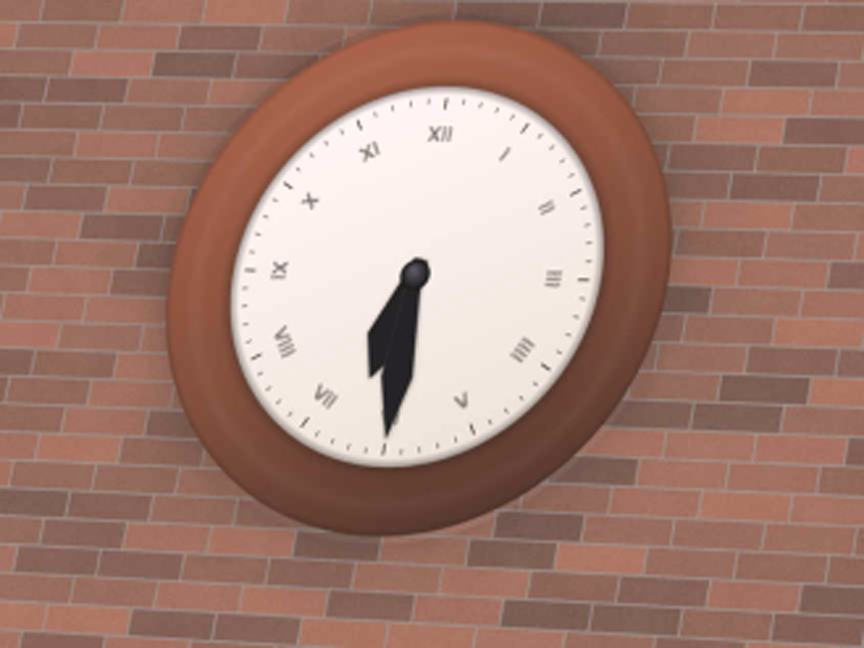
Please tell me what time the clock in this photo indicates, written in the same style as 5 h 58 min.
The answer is 6 h 30 min
